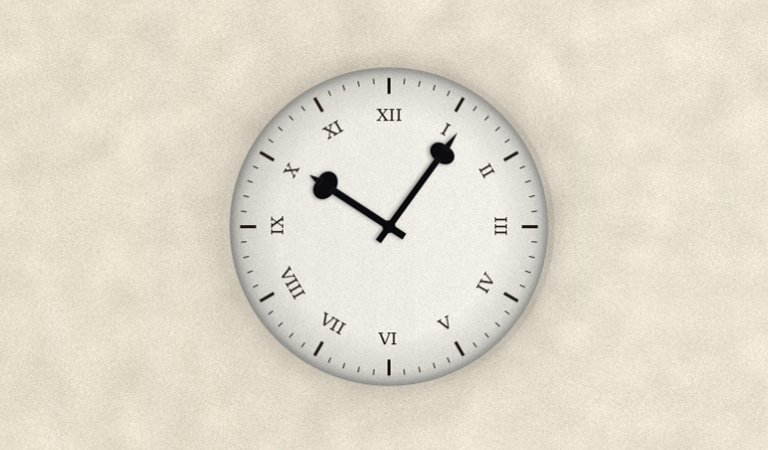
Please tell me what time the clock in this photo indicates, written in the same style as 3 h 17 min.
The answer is 10 h 06 min
